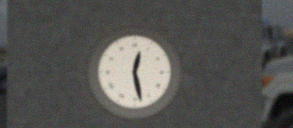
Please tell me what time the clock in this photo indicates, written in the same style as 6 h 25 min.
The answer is 12 h 28 min
